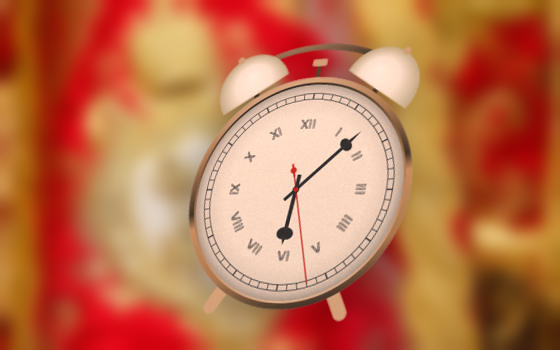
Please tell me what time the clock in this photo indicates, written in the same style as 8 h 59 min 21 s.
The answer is 6 h 07 min 27 s
